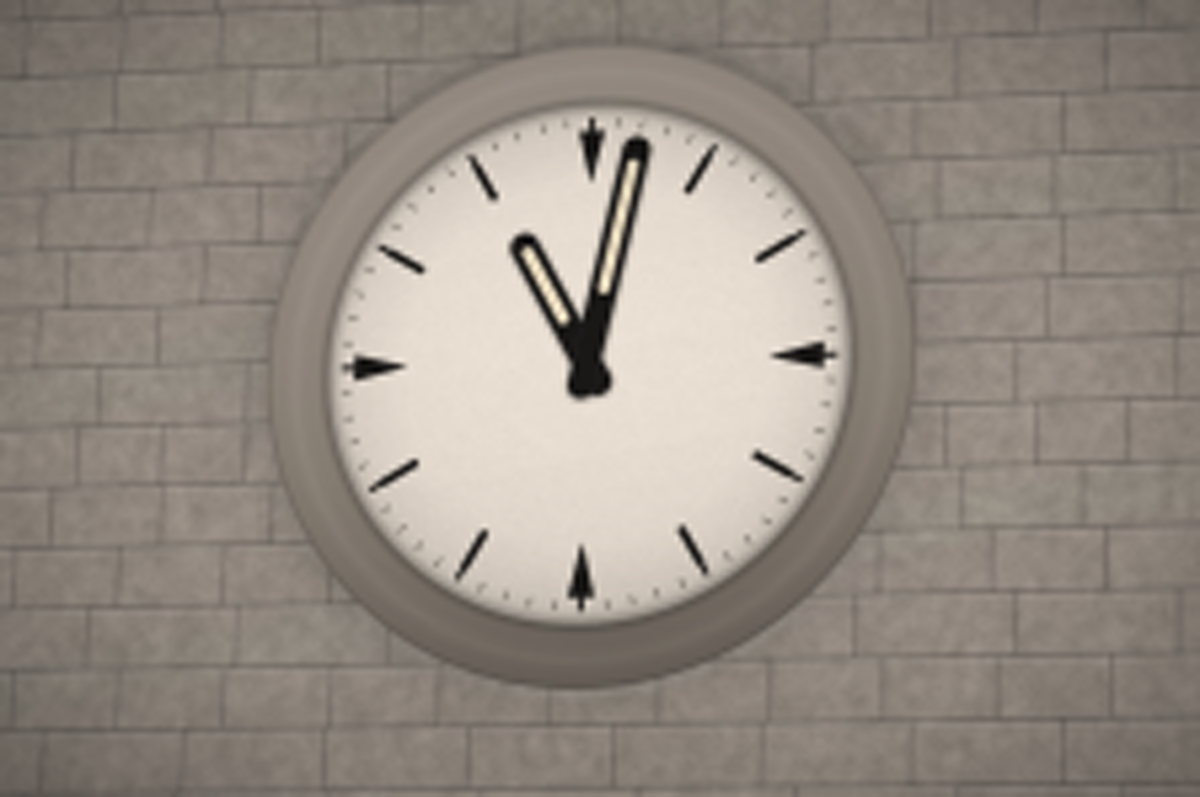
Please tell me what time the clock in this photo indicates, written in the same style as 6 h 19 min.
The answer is 11 h 02 min
